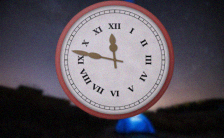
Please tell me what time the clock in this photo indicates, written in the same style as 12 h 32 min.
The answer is 11 h 47 min
